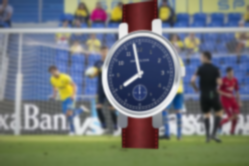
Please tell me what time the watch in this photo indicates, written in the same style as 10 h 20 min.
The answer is 7 h 58 min
